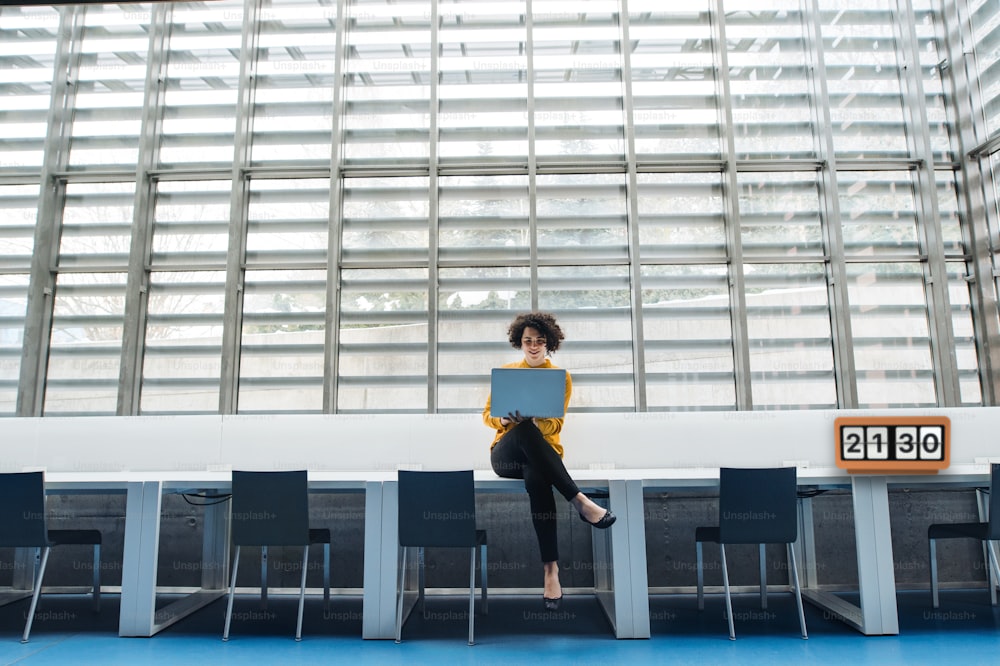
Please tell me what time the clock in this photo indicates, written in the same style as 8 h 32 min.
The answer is 21 h 30 min
